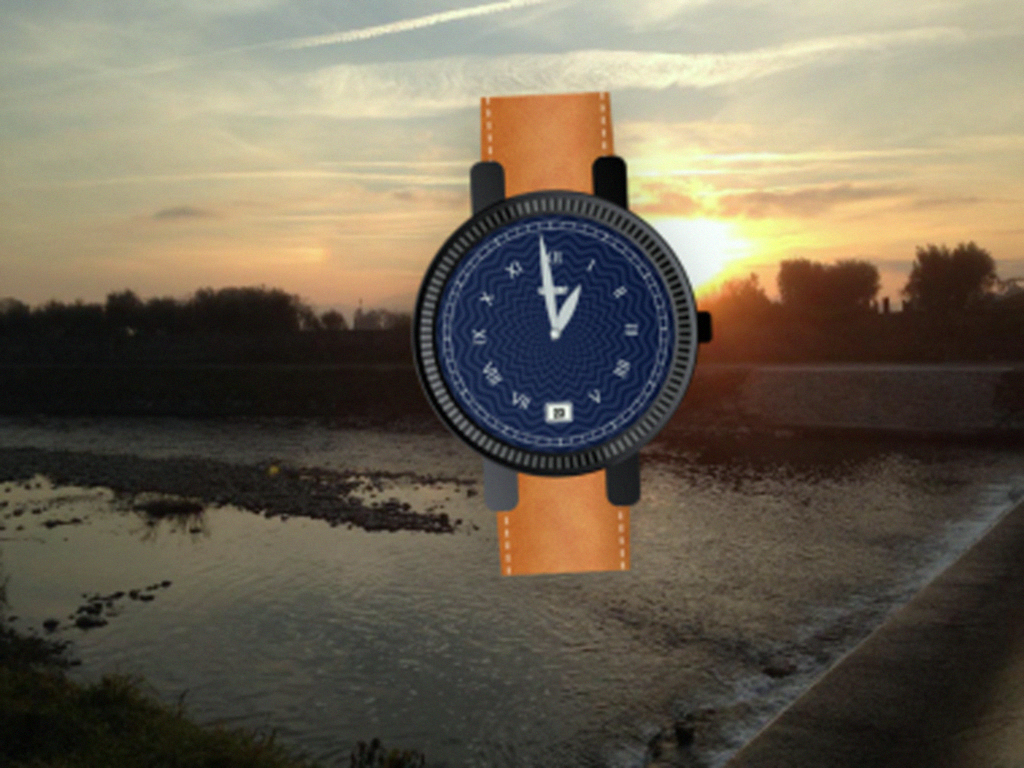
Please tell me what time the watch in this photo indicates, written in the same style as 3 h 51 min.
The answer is 12 h 59 min
